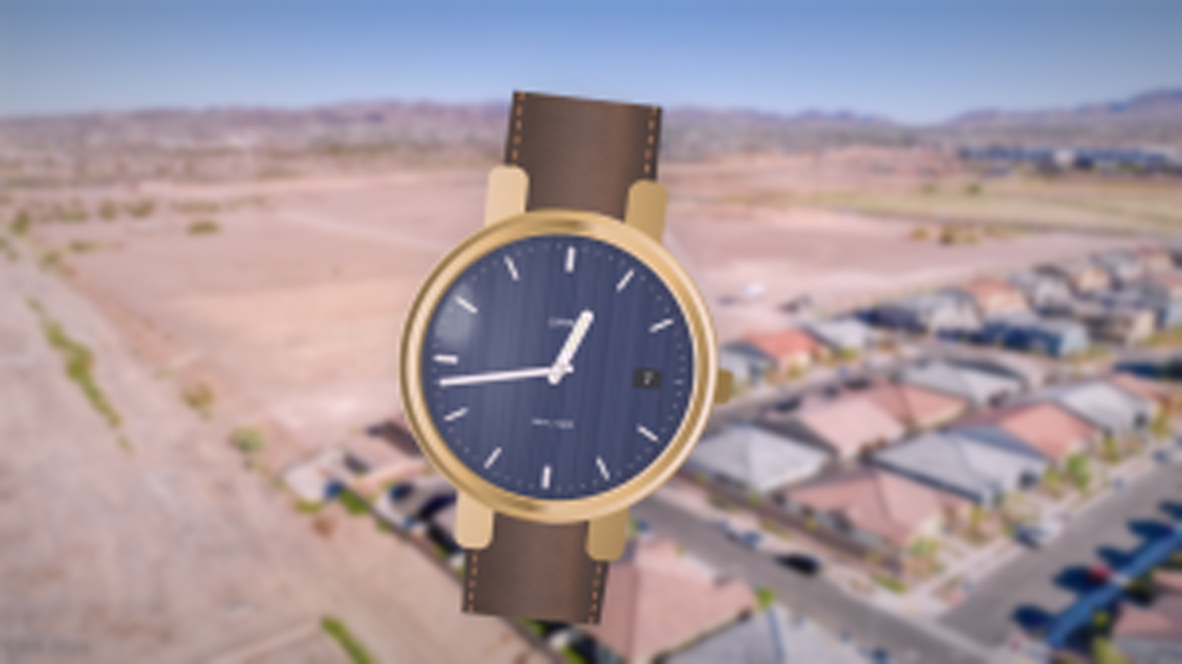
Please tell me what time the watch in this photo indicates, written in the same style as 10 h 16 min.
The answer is 12 h 43 min
